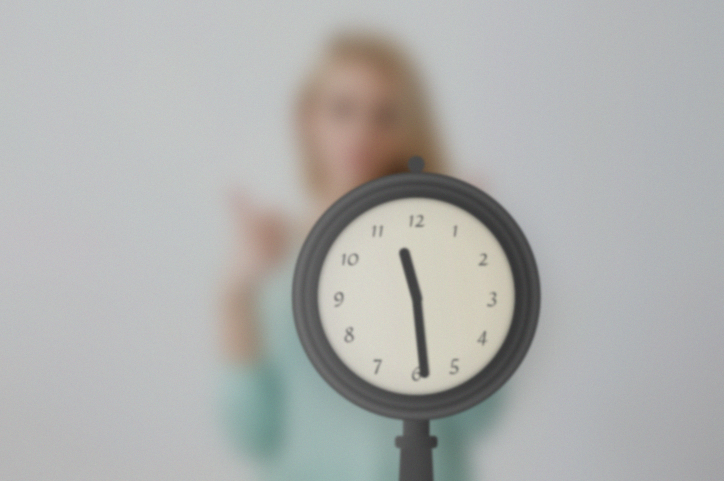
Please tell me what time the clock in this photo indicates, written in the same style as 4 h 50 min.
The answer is 11 h 29 min
